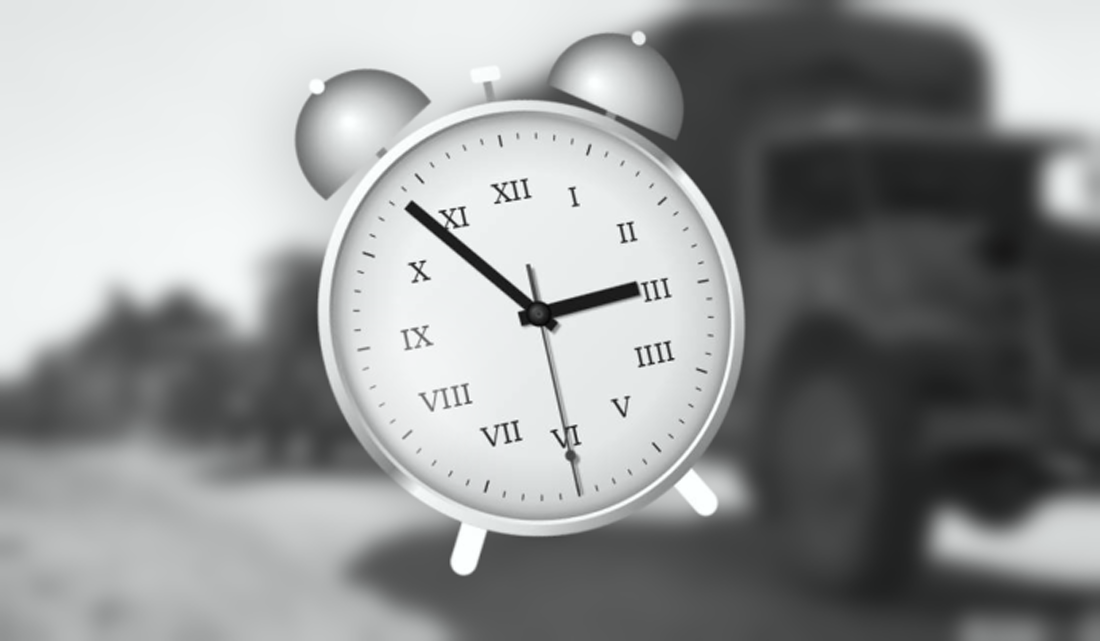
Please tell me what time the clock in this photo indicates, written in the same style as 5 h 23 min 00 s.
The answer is 2 h 53 min 30 s
